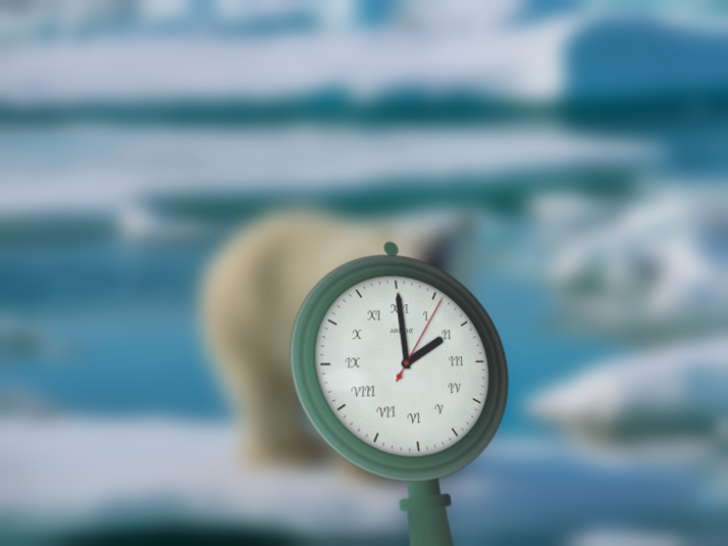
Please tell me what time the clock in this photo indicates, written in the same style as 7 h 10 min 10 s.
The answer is 2 h 00 min 06 s
